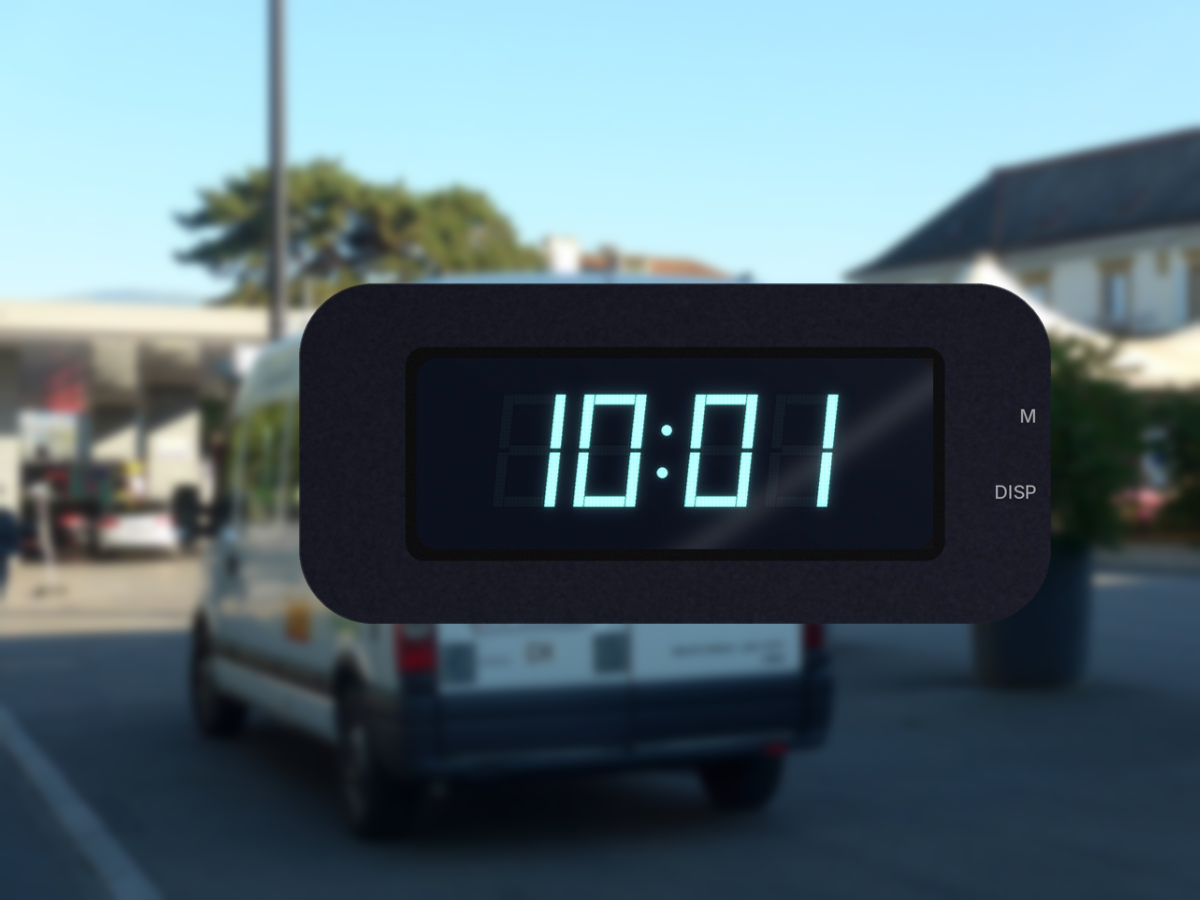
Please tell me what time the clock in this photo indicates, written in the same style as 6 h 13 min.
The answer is 10 h 01 min
